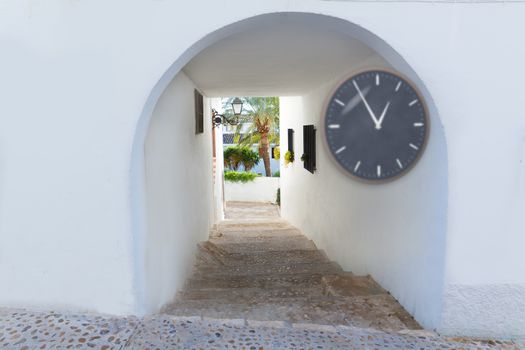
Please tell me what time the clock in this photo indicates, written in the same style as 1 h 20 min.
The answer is 12 h 55 min
